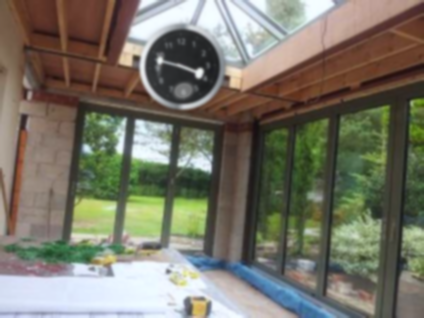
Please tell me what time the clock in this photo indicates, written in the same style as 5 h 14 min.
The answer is 3 h 48 min
